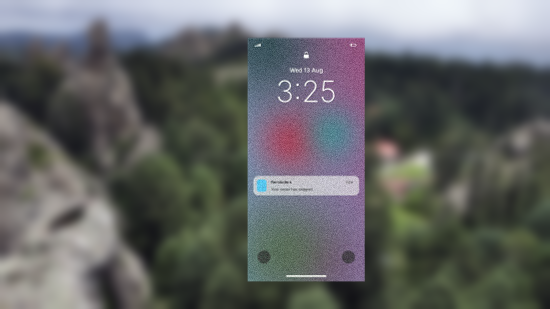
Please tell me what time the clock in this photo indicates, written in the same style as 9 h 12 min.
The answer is 3 h 25 min
